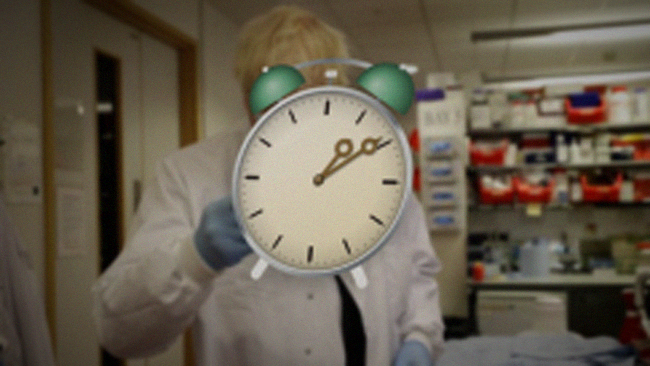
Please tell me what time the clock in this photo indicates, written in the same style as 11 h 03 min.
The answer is 1 h 09 min
